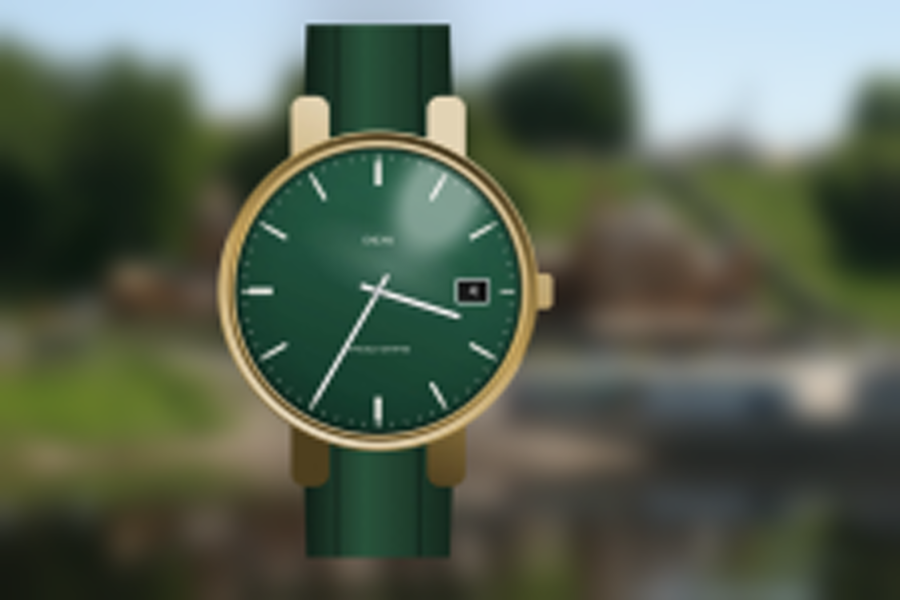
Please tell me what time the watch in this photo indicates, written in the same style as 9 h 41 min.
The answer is 3 h 35 min
